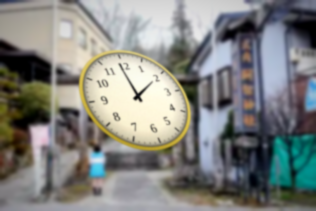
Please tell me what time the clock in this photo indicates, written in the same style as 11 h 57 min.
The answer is 1 h 59 min
